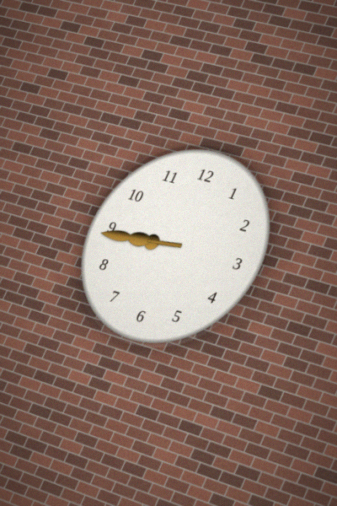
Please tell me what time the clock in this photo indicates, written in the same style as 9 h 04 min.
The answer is 8 h 44 min
